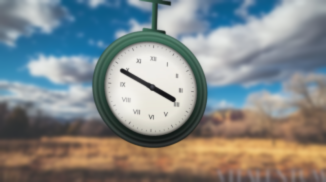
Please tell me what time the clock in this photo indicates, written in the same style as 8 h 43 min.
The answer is 3 h 49 min
